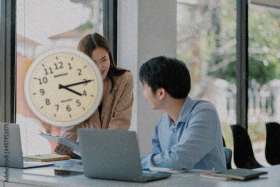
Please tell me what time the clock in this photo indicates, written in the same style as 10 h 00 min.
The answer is 4 h 15 min
